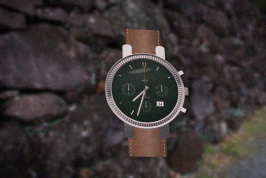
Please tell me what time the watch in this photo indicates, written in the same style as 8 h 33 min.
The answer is 7 h 33 min
